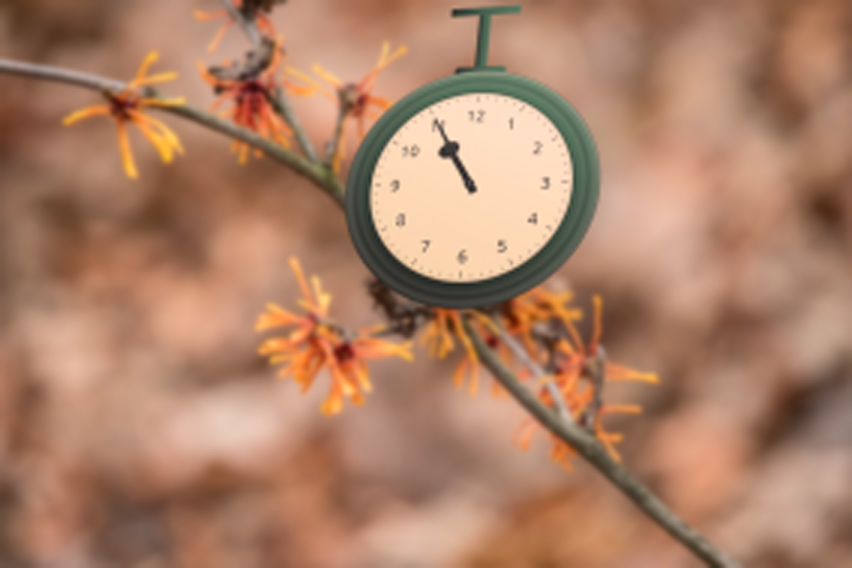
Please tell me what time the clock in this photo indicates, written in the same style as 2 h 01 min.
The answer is 10 h 55 min
